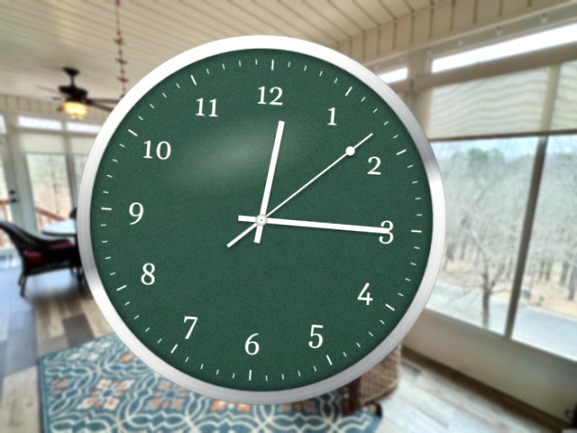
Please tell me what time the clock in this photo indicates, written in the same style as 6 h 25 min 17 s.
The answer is 12 h 15 min 08 s
